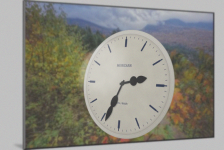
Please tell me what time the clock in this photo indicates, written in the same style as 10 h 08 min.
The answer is 2 h 34 min
